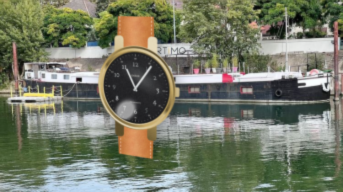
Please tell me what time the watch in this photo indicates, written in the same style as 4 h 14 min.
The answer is 11 h 06 min
